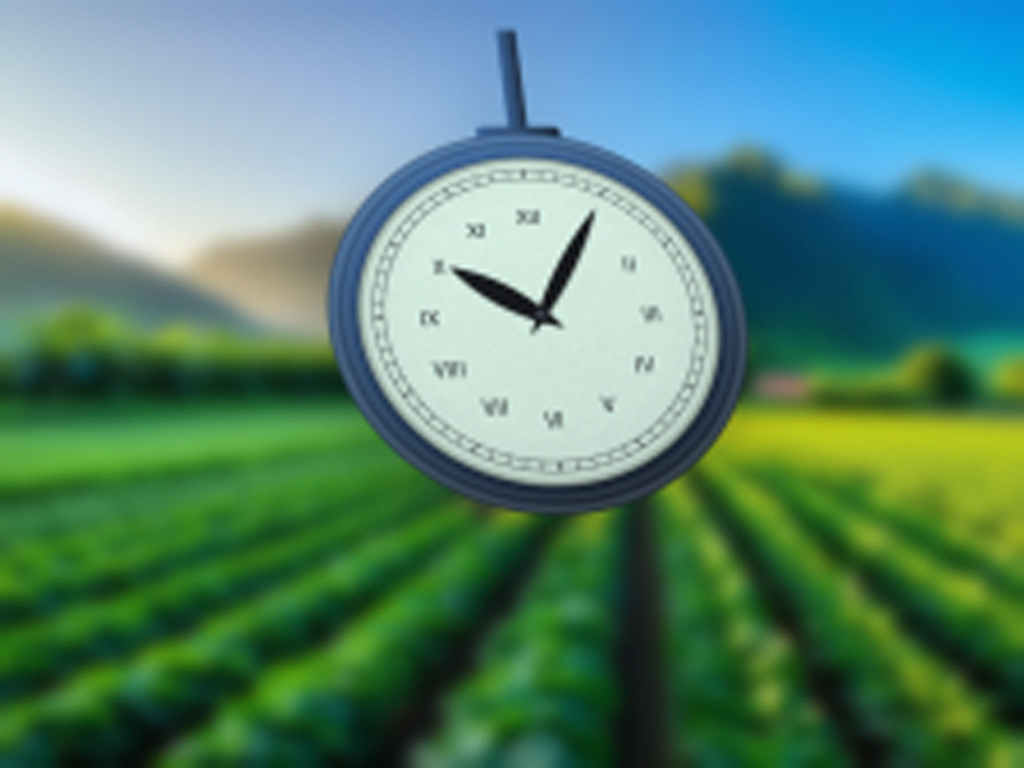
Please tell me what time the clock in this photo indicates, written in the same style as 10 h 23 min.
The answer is 10 h 05 min
